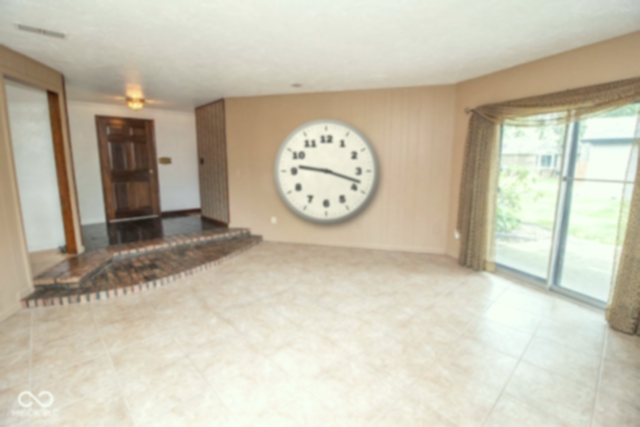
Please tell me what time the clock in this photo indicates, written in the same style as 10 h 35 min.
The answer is 9 h 18 min
